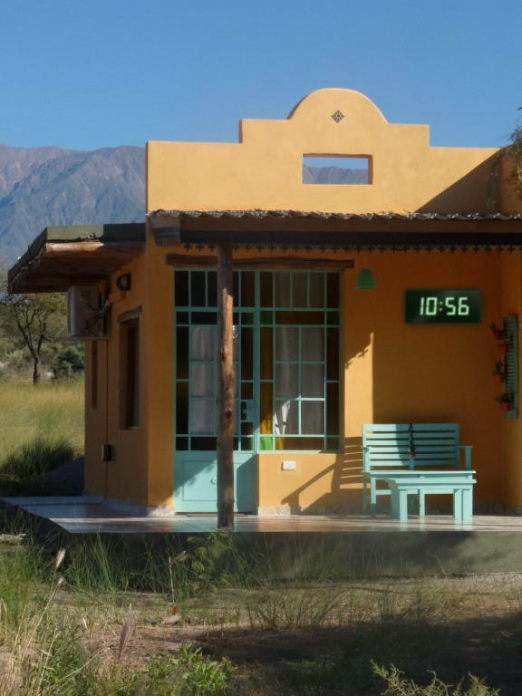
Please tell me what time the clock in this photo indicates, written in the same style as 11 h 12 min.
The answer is 10 h 56 min
